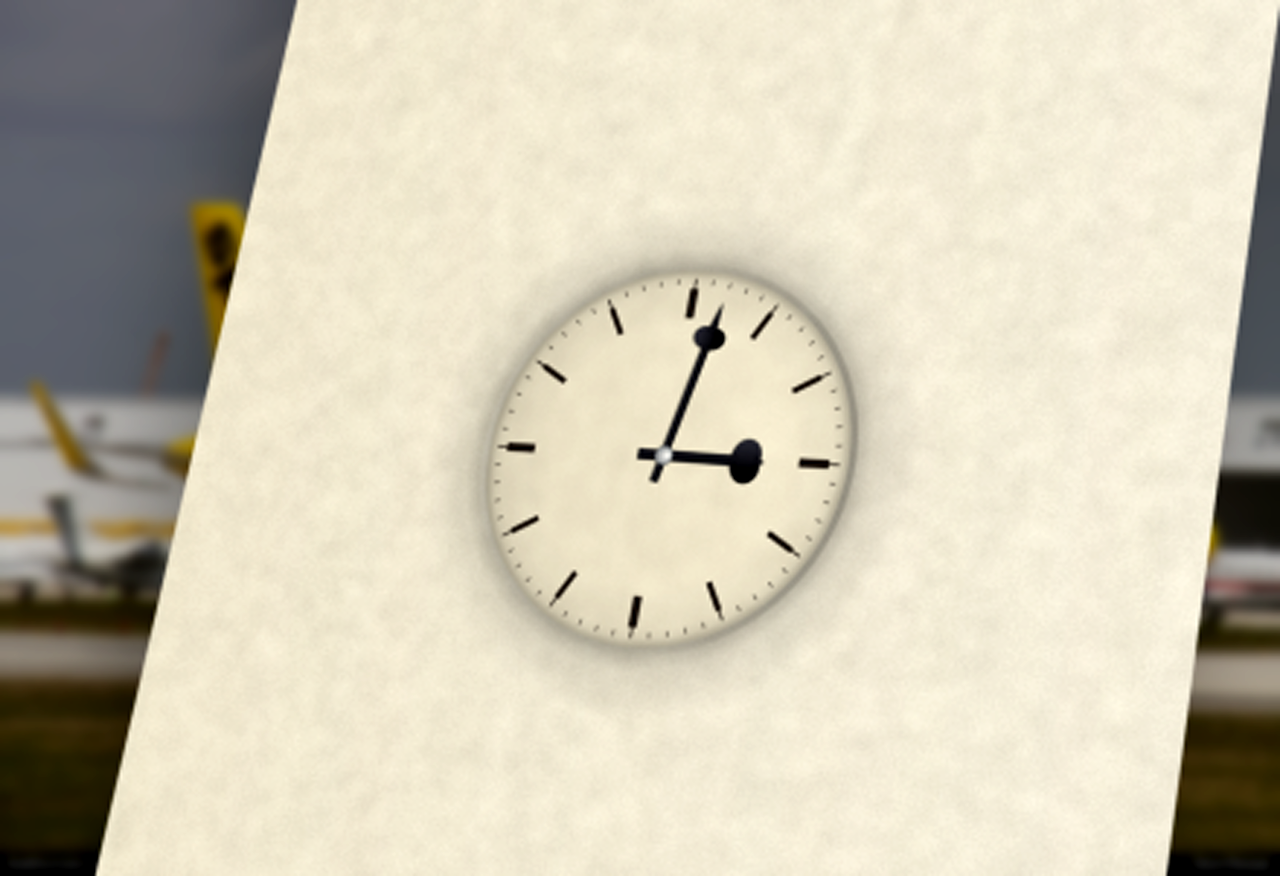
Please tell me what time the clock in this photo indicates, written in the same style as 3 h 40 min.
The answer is 3 h 02 min
